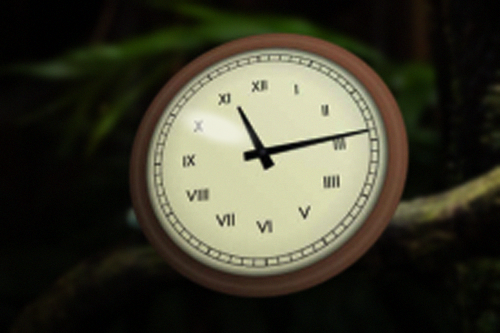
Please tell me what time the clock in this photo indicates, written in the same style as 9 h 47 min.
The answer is 11 h 14 min
